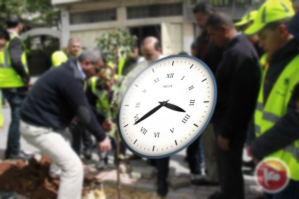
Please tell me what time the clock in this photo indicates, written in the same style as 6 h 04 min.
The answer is 3 h 39 min
